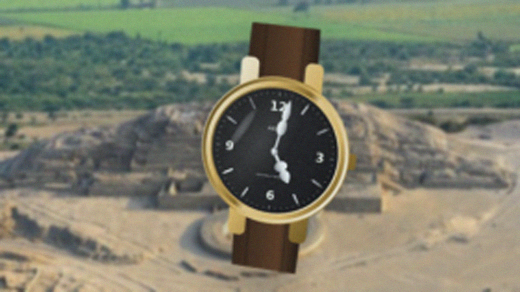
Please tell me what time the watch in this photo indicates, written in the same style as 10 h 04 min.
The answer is 5 h 02 min
